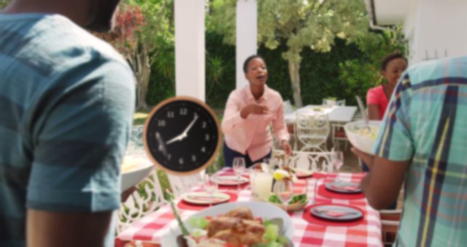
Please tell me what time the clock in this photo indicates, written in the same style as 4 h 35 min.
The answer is 8 h 06 min
